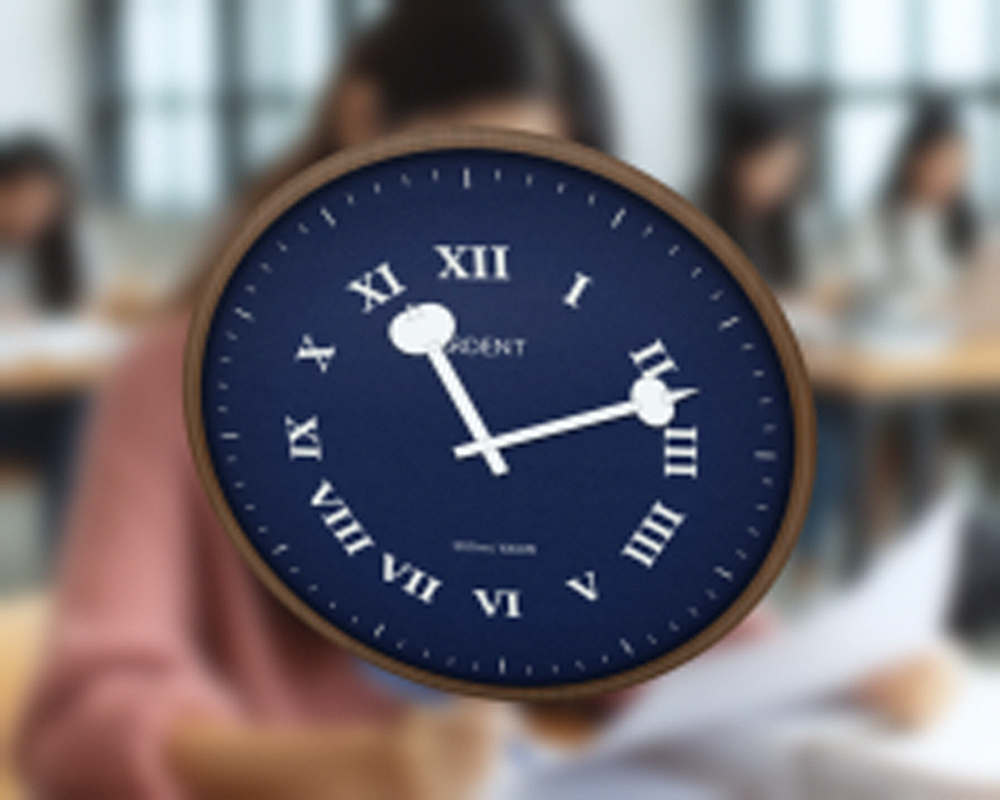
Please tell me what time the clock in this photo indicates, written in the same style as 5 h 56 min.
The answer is 11 h 12 min
